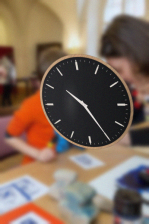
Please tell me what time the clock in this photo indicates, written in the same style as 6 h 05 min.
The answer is 10 h 25 min
